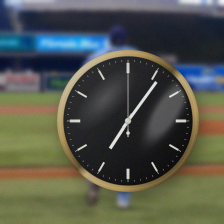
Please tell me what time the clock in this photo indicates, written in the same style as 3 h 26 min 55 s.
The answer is 7 h 06 min 00 s
